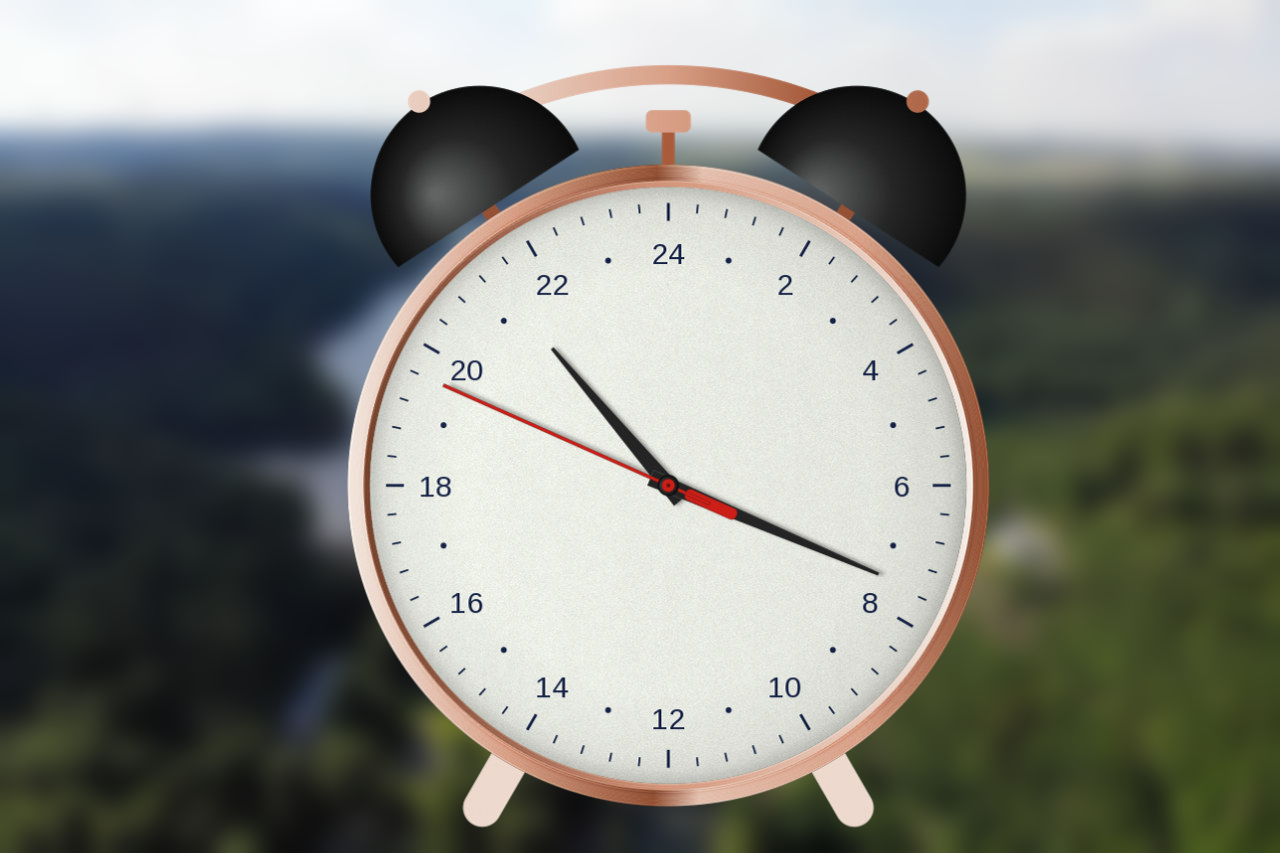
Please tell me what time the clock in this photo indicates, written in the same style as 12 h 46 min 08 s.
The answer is 21 h 18 min 49 s
